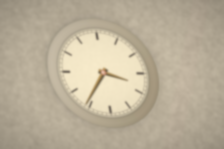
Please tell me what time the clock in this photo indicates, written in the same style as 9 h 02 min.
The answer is 3 h 36 min
